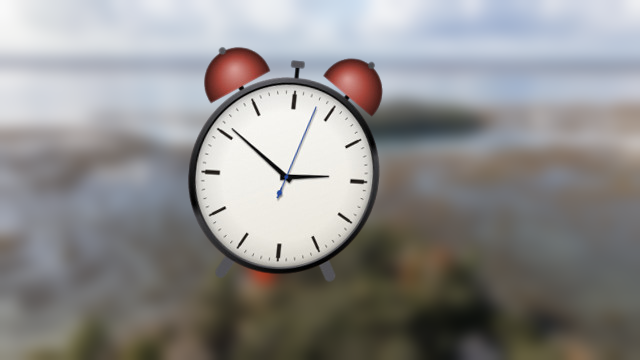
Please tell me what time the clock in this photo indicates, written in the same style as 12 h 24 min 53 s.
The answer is 2 h 51 min 03 s
